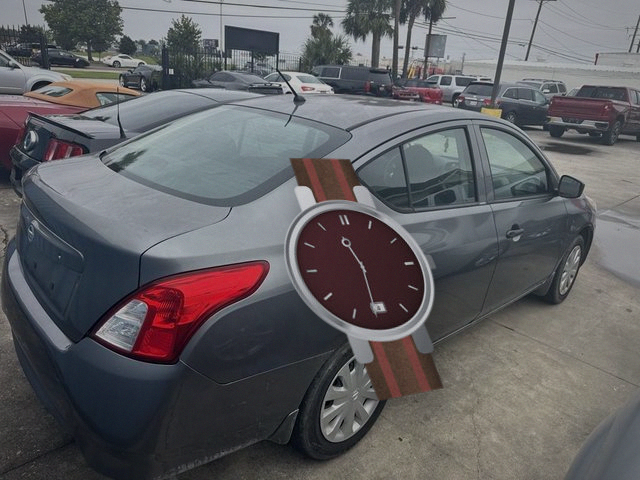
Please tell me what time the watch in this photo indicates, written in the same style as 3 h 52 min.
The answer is 11 h 31 min
